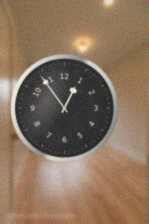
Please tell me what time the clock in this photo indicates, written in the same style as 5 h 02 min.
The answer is 12 h 54 min
